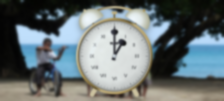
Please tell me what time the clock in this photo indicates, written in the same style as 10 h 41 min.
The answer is 1 h 00 min
